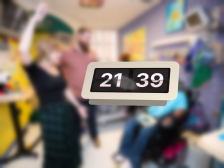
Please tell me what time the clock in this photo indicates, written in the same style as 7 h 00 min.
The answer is 21 h 39 min
